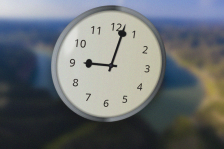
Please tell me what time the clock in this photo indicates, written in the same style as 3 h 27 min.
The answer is 9 h 02 min
